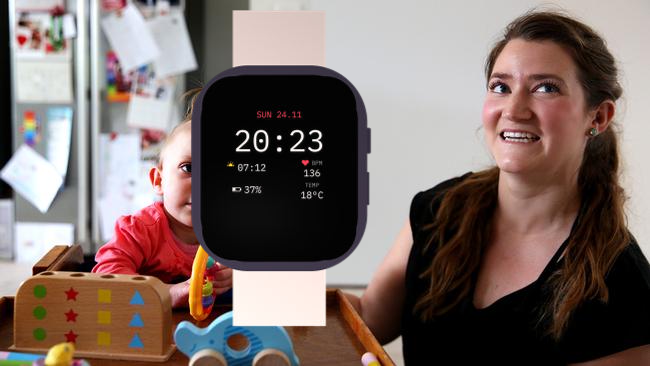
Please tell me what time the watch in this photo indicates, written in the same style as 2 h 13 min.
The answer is 20 h 23 min
